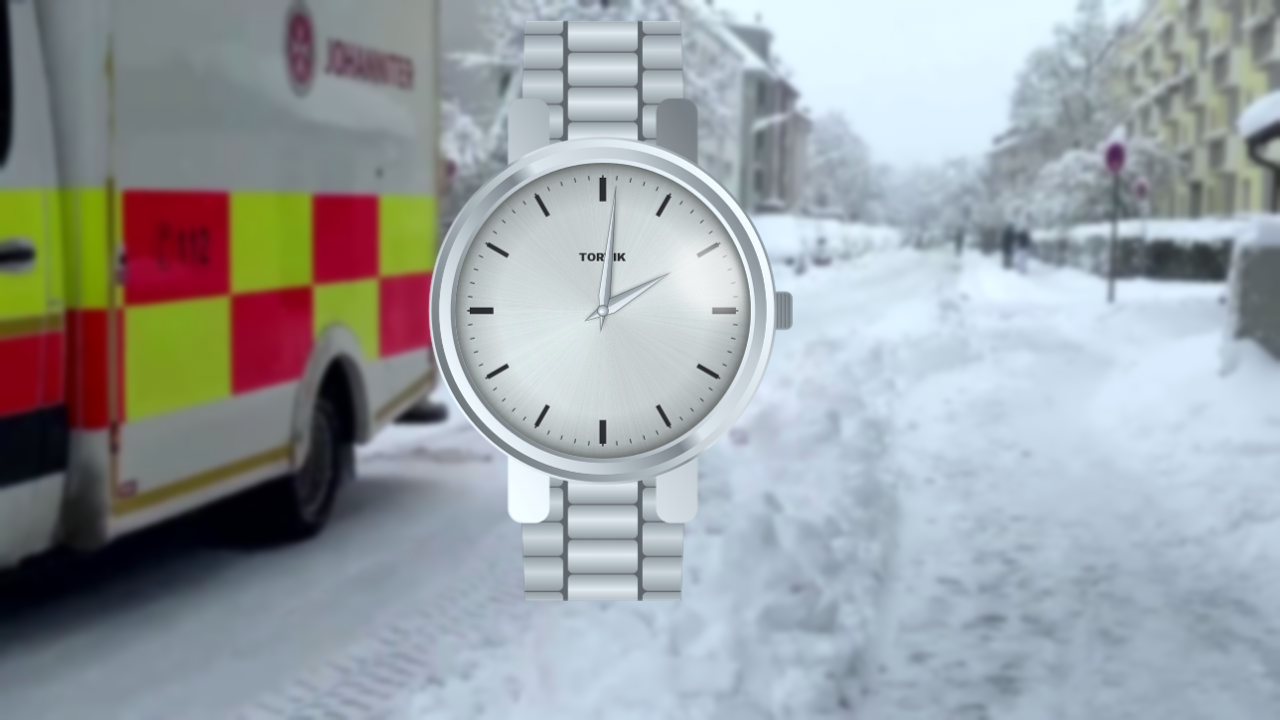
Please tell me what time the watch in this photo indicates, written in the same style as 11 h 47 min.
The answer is 2 h 01 min
